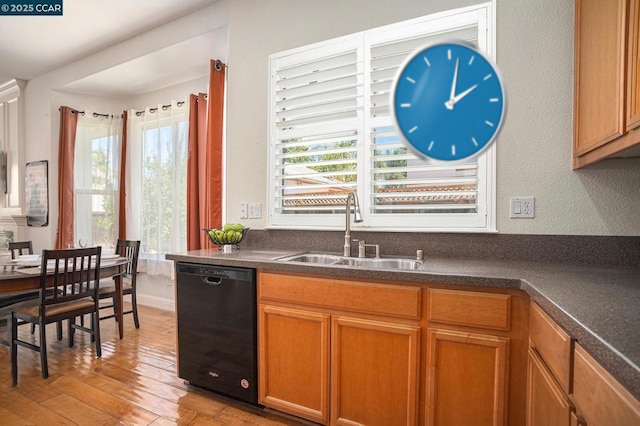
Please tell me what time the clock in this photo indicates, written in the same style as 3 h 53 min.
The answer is 2 h 02 min
